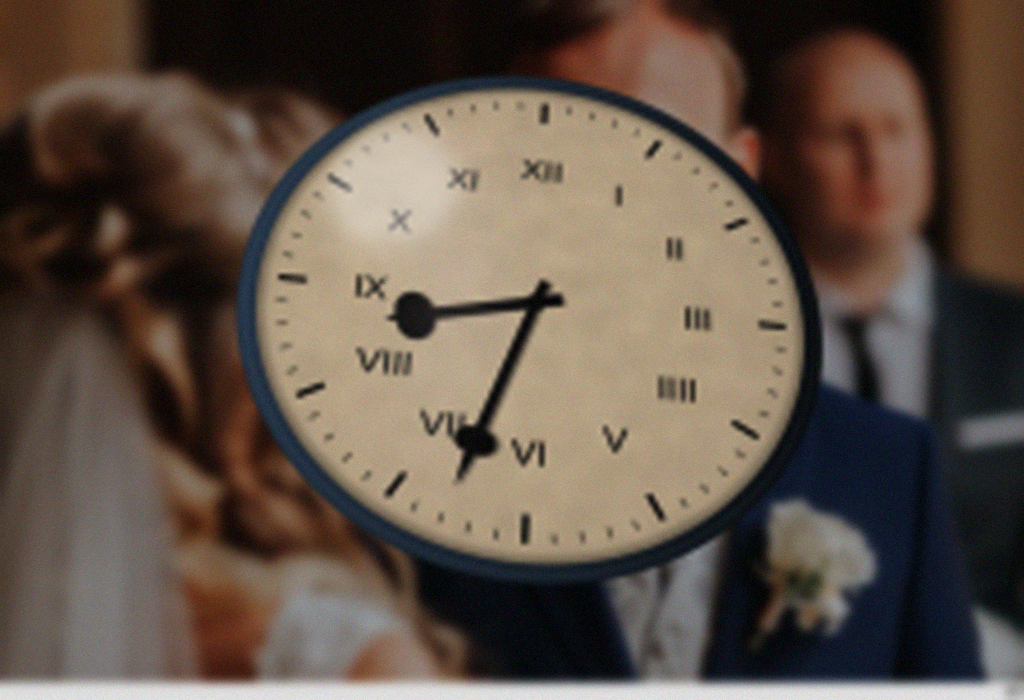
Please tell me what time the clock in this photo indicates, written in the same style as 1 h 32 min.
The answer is 8 h 33 min
